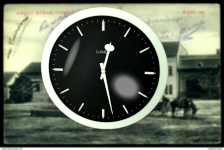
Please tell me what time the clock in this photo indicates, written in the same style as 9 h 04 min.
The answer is 12 h 28 min
